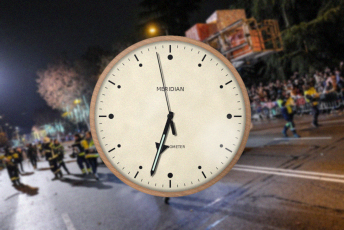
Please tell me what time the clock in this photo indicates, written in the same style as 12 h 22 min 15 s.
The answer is 6 h 32 min 58 s
